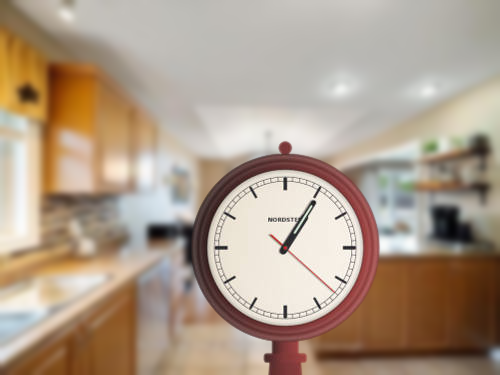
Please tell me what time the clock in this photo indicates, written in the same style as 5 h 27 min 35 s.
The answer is 1 h 05 min 22 s
